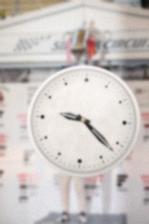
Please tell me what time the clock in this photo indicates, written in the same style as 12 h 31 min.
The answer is 9 h 22 min
